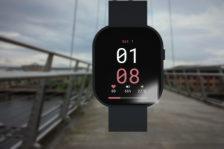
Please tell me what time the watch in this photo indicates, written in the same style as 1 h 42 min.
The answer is 1 h 08 min
